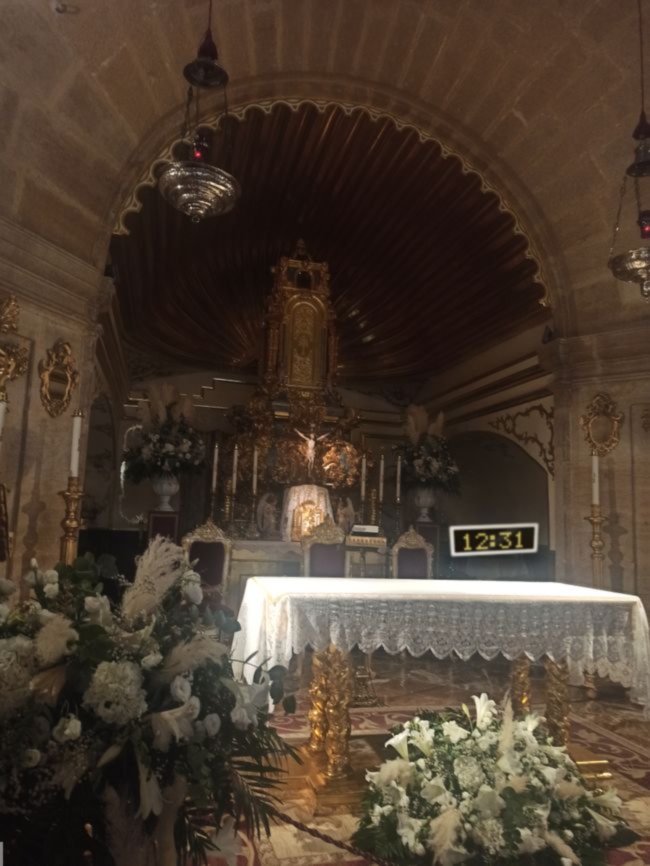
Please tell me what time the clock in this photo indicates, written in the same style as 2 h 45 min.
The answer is 12 h 31 min
